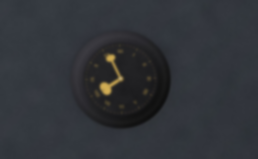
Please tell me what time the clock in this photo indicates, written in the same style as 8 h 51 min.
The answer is 7 h 56 min
